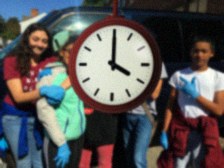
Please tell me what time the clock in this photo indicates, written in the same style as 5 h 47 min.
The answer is 4 h 00 min
